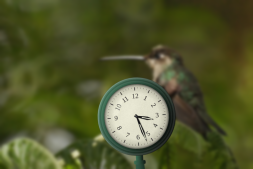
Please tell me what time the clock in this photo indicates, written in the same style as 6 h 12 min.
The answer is 3 h 27 min
